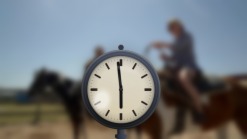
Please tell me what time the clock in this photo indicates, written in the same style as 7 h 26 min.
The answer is 5 h 59 min
